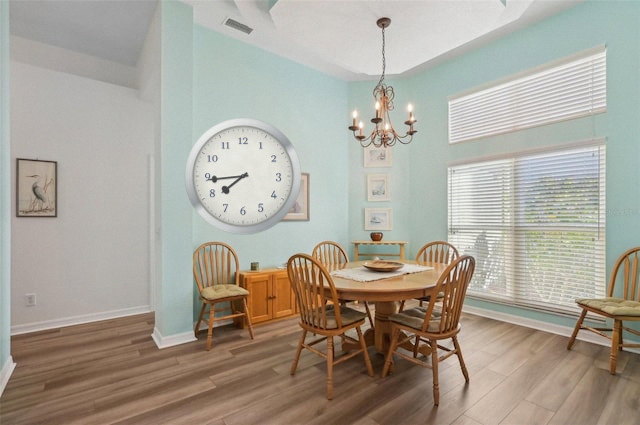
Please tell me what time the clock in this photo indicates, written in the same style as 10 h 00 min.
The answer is 7 h 44 min
